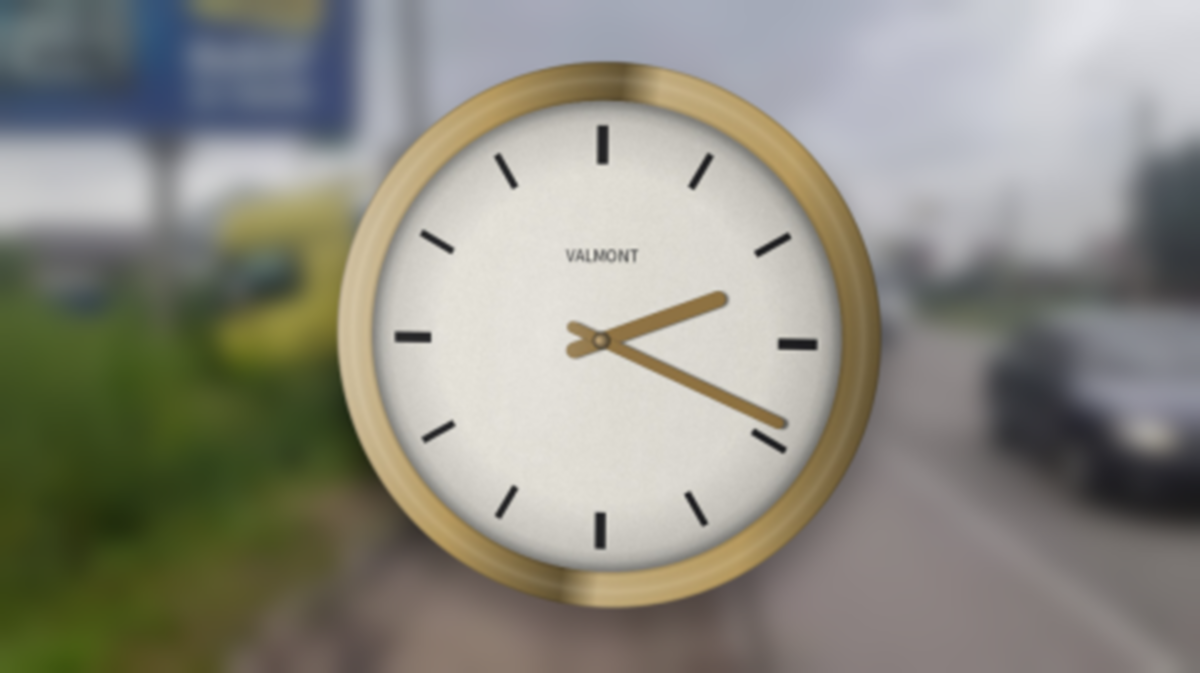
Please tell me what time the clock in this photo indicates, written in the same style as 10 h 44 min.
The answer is 2 h 19 min
